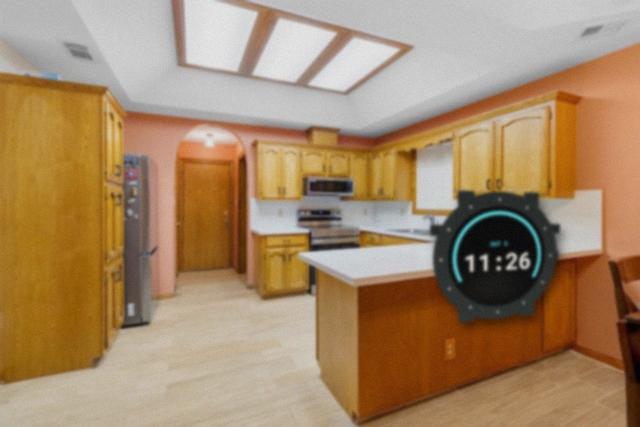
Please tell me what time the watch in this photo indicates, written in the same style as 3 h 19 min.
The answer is 11 h 26 min
